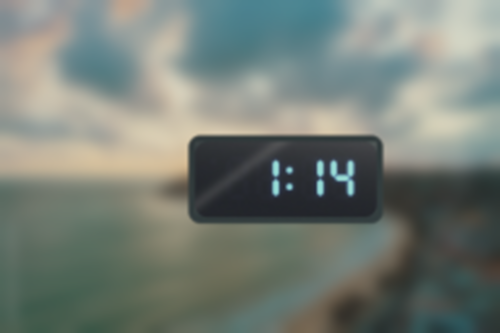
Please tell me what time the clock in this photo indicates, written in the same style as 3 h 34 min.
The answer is 1 h 14 min
